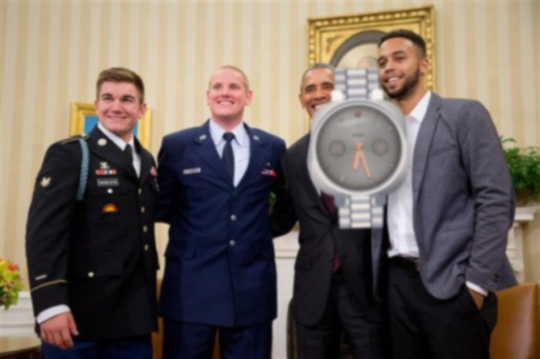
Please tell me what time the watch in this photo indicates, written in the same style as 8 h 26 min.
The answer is 6 h 27 min
